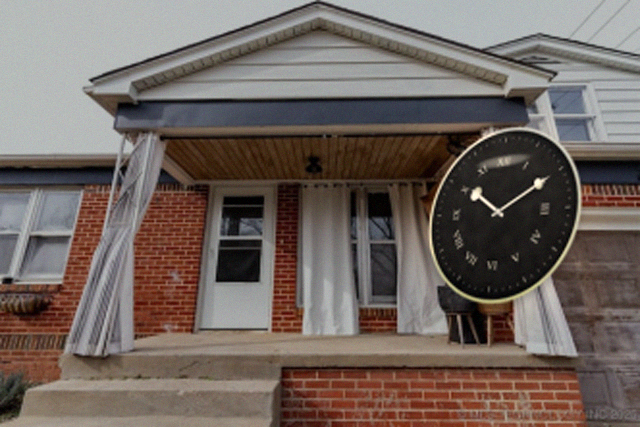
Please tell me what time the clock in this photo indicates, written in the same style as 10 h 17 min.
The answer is 10 h 10 min
